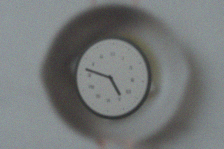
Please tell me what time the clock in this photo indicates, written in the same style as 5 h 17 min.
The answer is 4 h 47 min
